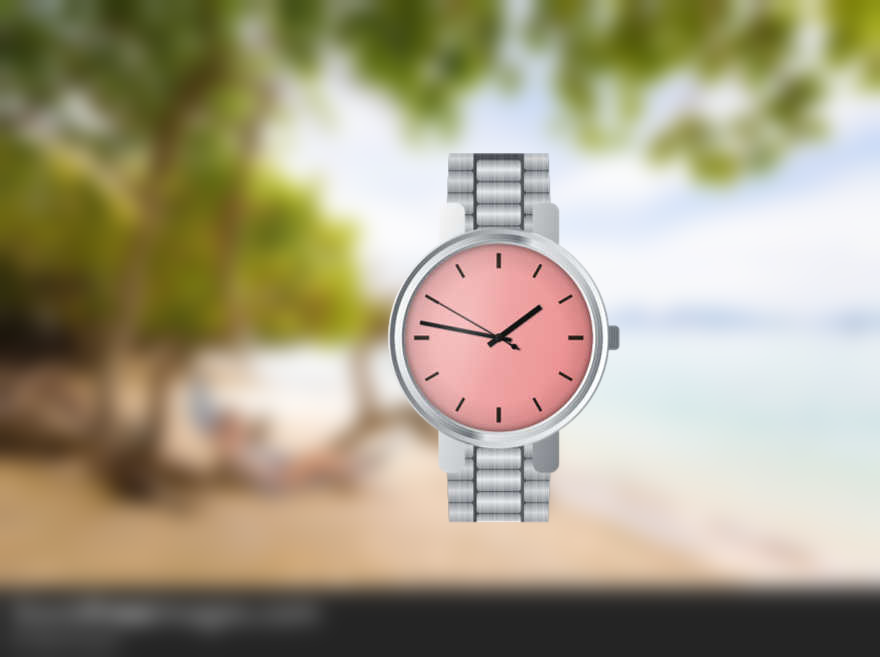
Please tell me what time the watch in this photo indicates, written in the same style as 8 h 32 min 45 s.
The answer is 1 h 46 min 50 s
